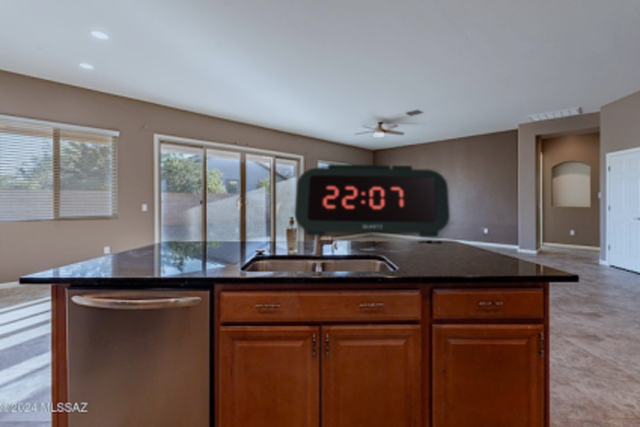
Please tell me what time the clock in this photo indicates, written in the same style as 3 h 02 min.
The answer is 22 h 07 min
